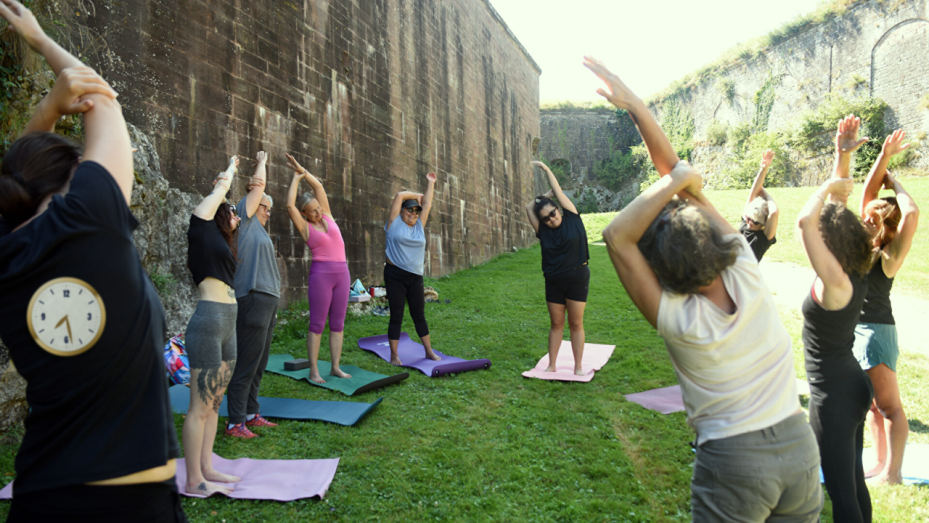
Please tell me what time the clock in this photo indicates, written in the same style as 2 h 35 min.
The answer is 7 h 28 min
